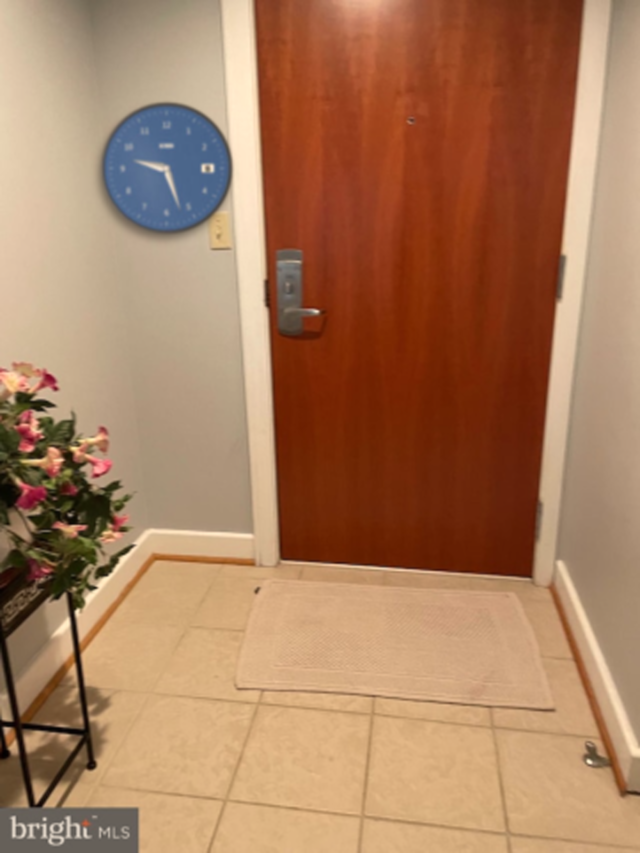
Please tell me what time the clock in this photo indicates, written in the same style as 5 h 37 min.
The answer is 9 h 27 min
